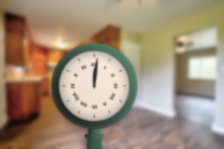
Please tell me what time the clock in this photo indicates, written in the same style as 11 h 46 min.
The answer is 12 h 01 min
